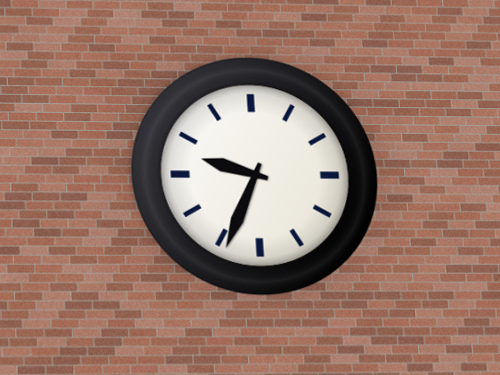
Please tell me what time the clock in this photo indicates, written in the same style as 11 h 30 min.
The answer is 9 h 34 min
